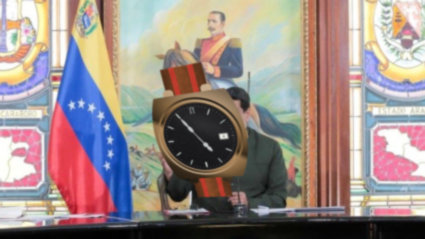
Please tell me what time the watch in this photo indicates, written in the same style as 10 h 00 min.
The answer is 4 h 55 min
